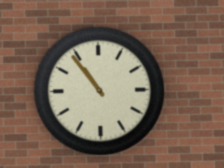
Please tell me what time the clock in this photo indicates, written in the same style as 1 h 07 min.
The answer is 10 h 54 min
